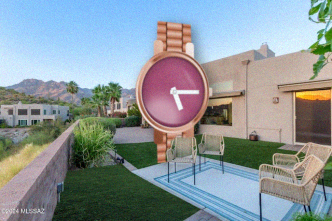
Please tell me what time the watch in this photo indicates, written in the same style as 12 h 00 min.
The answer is 5 h 15 min
